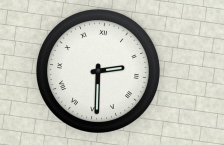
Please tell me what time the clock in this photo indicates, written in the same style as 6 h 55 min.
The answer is 2 h 29 min
